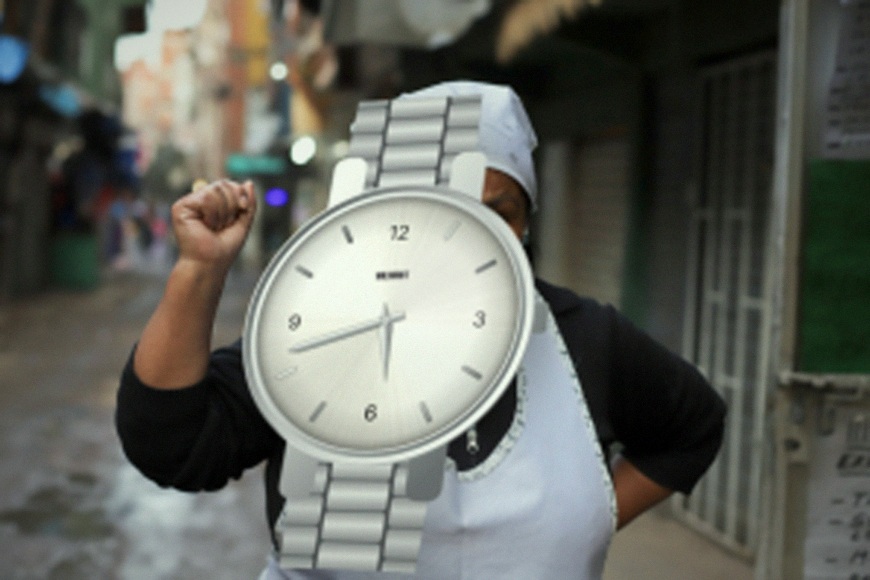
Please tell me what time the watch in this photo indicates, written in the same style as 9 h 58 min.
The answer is 5 h 42 min
